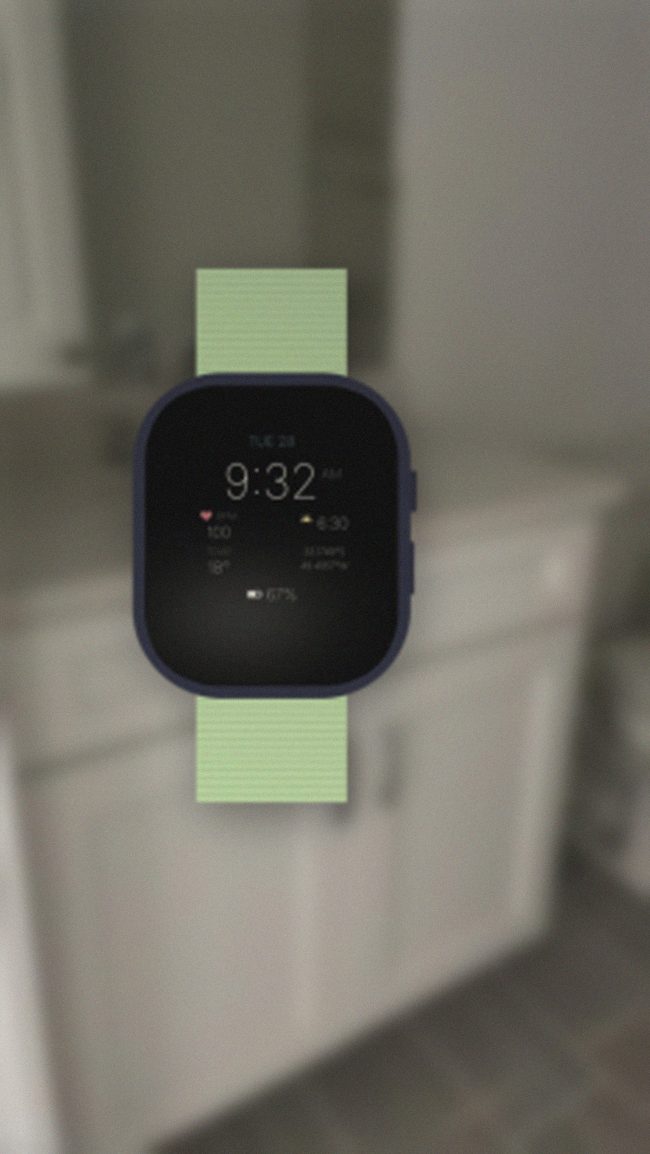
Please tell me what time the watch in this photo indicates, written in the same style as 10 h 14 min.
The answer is 9 h 32 min
